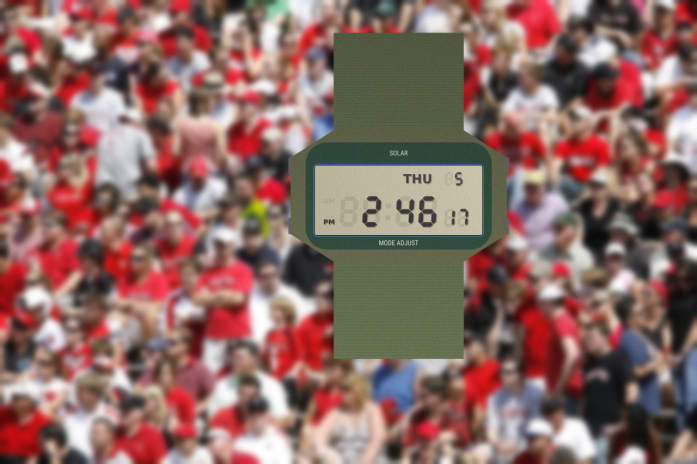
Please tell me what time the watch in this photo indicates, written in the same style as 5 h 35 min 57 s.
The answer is 2 h 46 min 17 s
